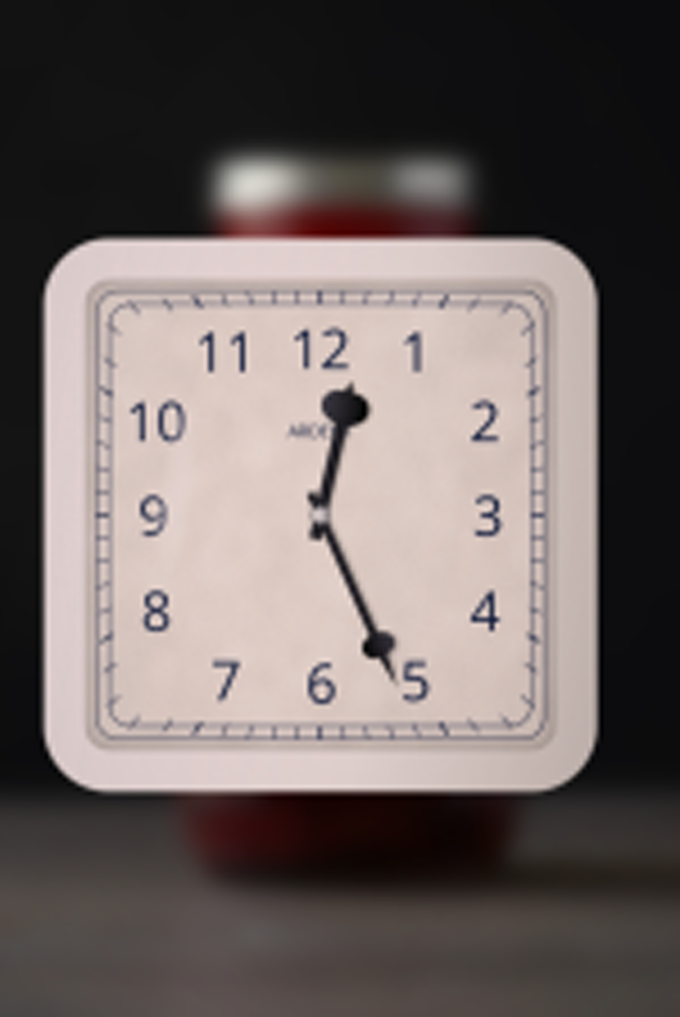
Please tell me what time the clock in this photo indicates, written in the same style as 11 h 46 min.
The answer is 12 h 26 min
